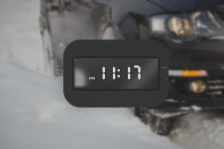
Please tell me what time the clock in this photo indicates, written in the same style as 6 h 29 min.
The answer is 11 h 17 min
